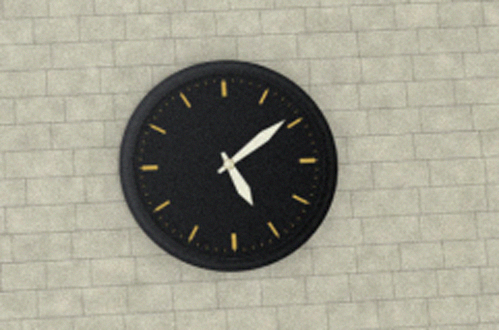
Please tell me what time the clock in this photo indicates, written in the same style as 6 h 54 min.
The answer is 5 h 09 min
